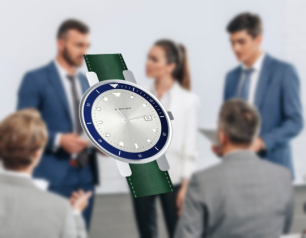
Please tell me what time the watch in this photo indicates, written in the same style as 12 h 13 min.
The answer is 11 h 14 min
